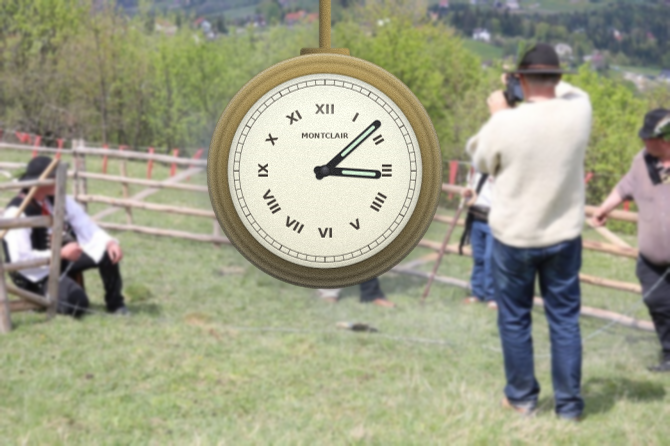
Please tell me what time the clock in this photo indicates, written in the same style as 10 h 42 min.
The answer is 3 h 08 min
